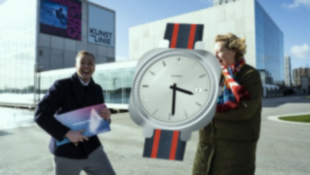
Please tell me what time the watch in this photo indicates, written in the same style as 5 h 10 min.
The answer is 3 h 29 min
